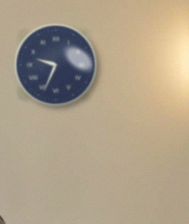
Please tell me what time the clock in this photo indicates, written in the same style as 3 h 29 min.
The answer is 9 h 34 min
